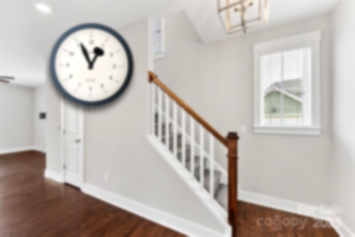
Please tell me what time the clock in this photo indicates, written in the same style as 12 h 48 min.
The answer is 12 h 56 min
